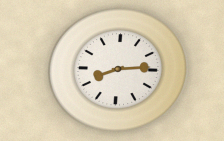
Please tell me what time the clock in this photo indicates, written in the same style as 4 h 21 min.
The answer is 8 h 14 min
